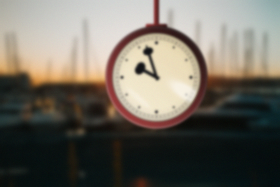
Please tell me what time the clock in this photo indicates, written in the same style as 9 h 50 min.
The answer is 9 h 57 min
